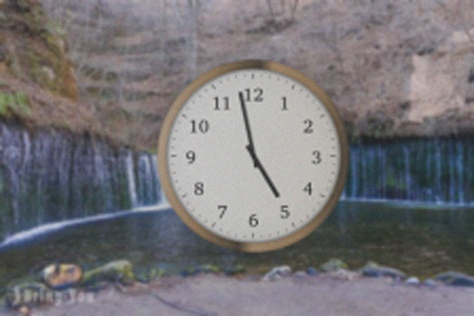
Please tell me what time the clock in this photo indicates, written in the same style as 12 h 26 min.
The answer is 4 h 58 min
